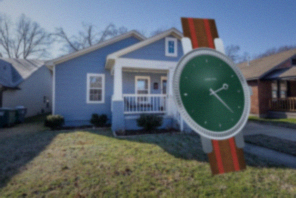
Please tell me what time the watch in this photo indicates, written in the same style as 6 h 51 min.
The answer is 2 h 23 min
